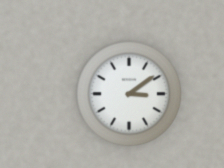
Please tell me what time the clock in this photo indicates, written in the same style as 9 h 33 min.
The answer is 3 h 09 min
